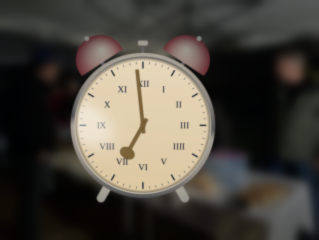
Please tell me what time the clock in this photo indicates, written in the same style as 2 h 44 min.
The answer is 6 h 59 min
